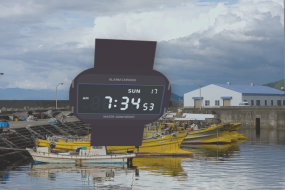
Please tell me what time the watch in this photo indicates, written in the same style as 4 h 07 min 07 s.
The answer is 7 h 34 min 53 s
